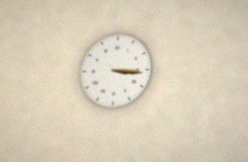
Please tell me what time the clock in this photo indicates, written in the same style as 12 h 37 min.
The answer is 3 h 16 min
